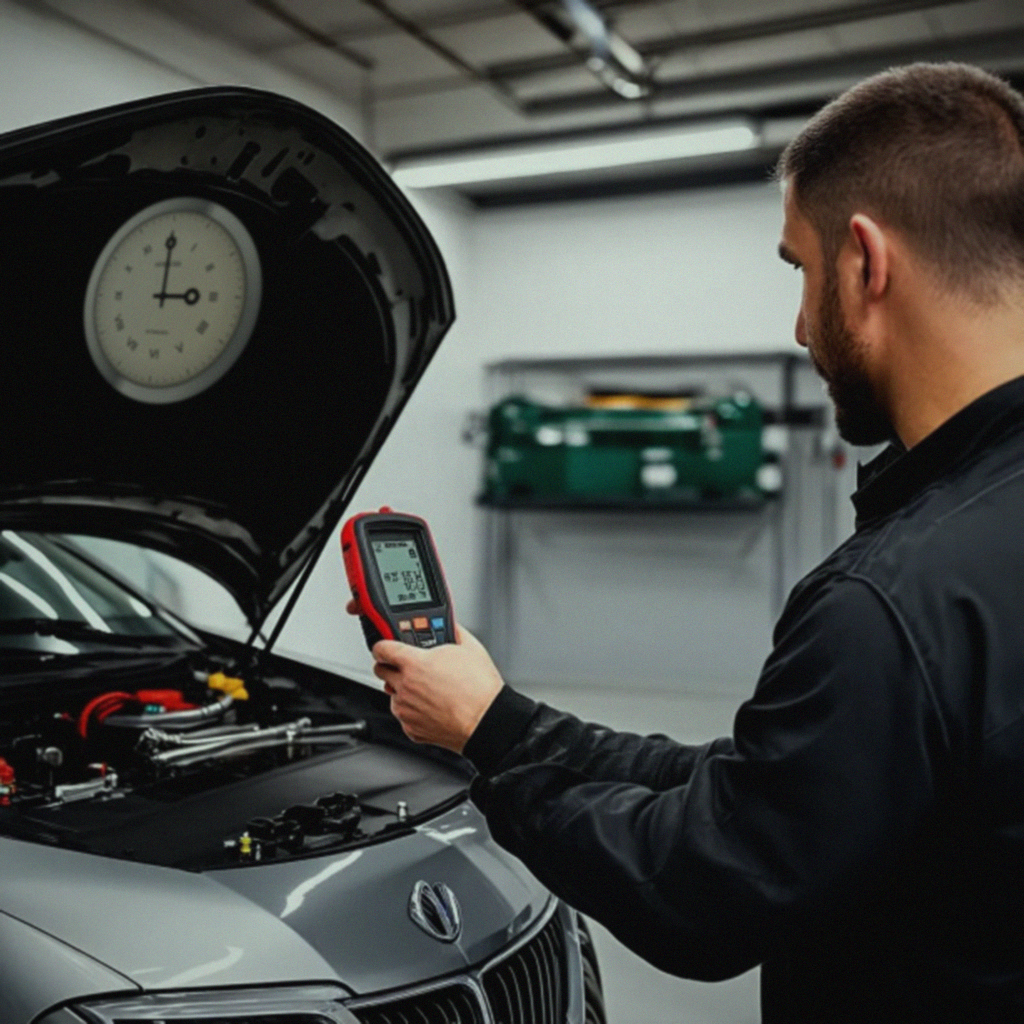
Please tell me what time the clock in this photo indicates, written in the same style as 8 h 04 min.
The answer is 3 h 00 min
